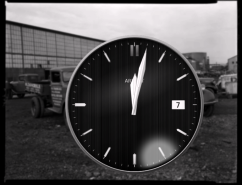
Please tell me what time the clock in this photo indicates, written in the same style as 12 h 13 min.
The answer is 12 h 02 min
